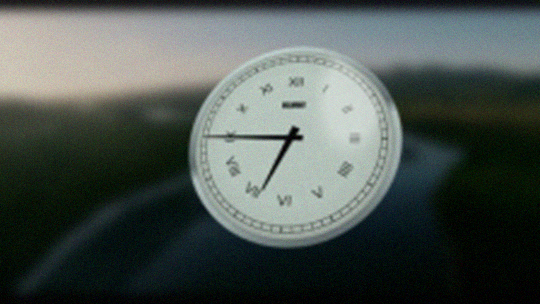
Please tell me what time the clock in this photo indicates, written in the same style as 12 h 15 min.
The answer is 6 h 45 min
